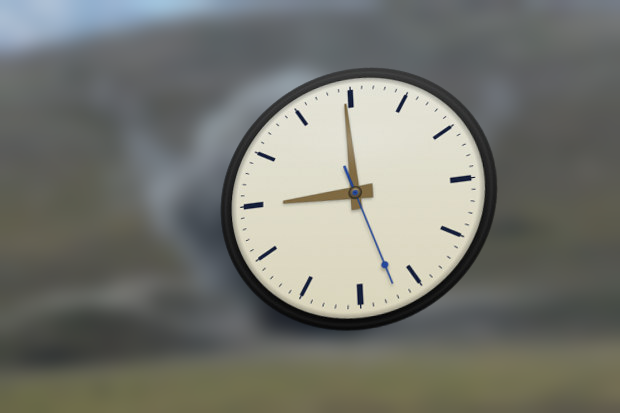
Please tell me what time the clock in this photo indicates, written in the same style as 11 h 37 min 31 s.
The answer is 8 h 59 min 27 s
